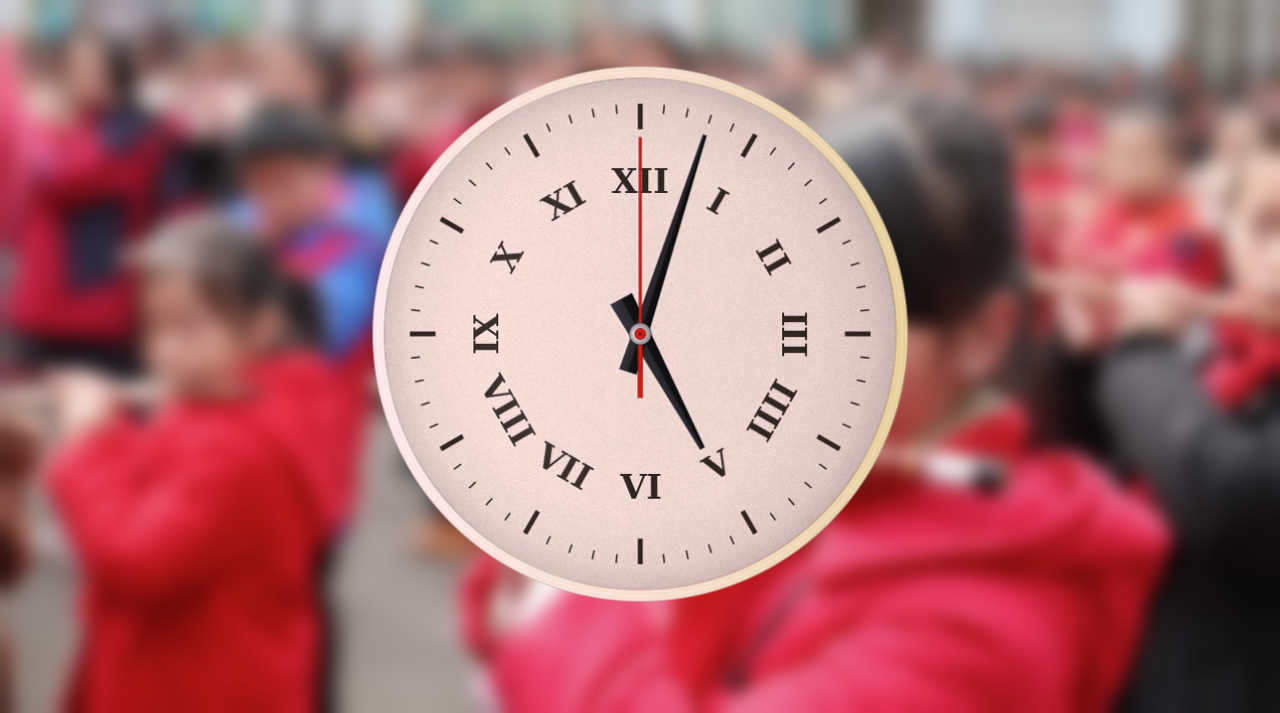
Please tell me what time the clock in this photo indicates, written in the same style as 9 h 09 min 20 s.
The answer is 5 h 03 min 00 s
